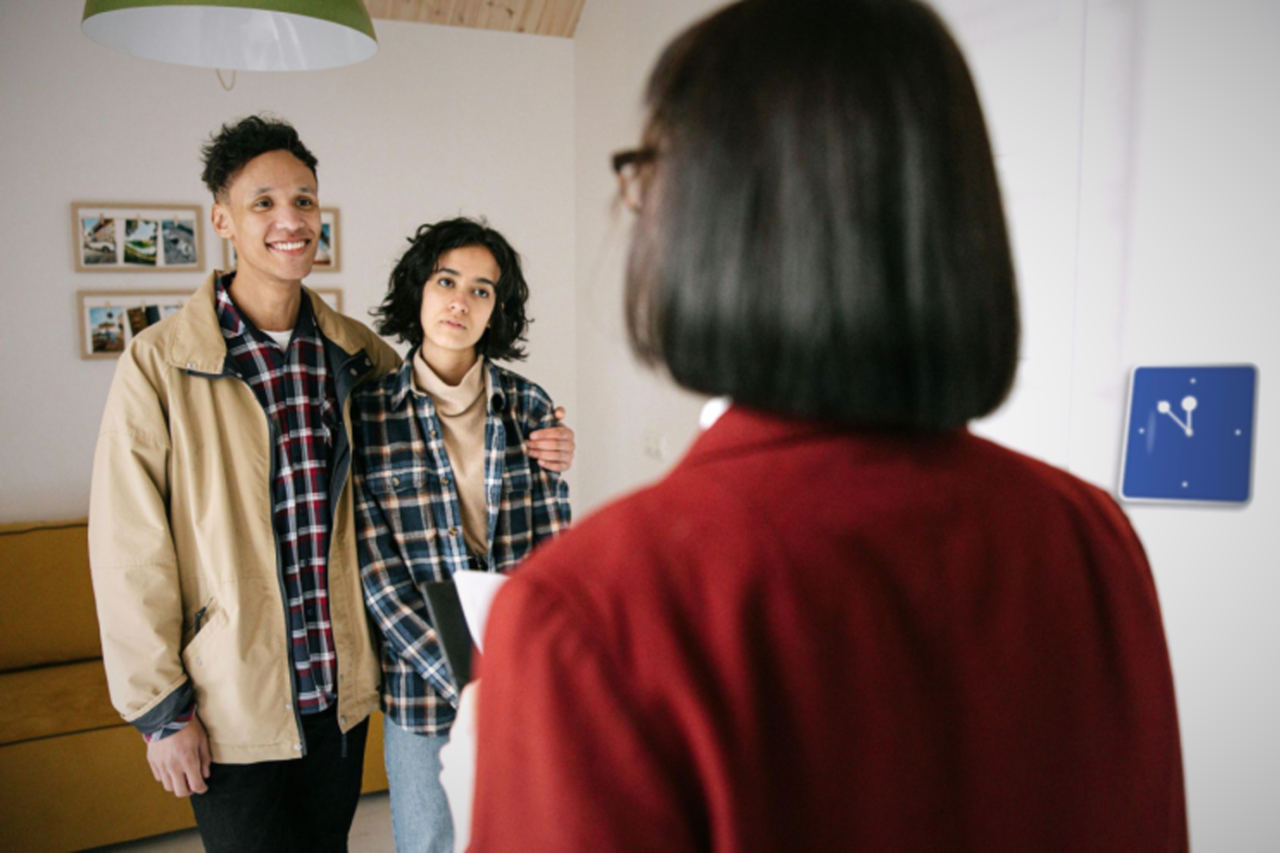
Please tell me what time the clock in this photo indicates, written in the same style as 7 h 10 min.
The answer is 11 h 52 min
